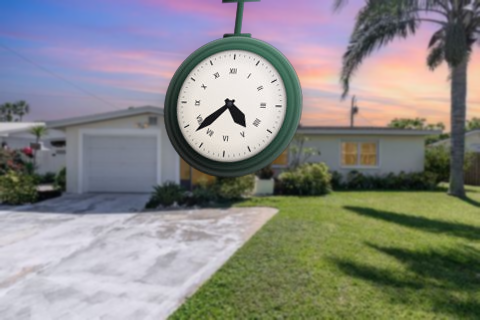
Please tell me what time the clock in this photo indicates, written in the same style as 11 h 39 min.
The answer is 4 h 38 min
